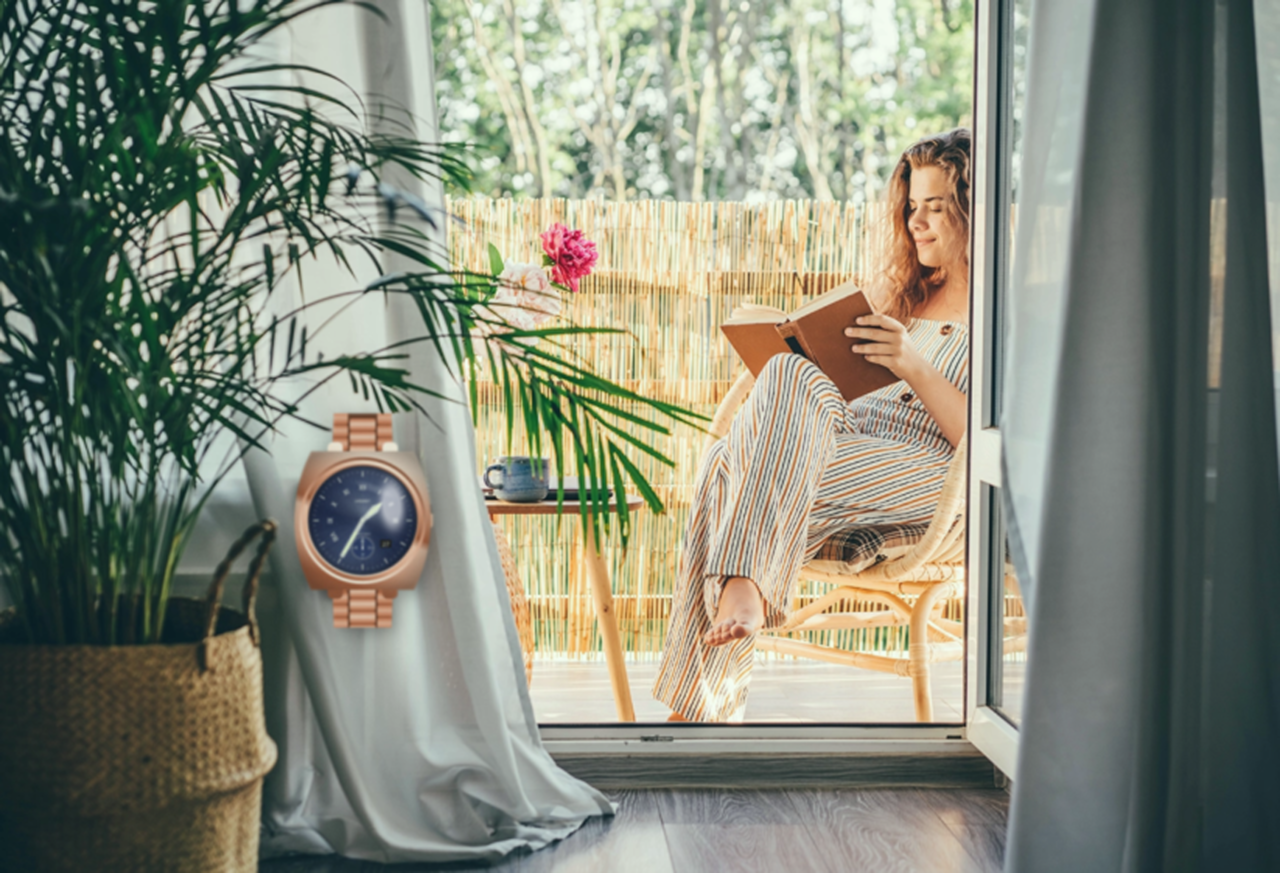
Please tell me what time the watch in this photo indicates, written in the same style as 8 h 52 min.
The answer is 1 h 35 min
